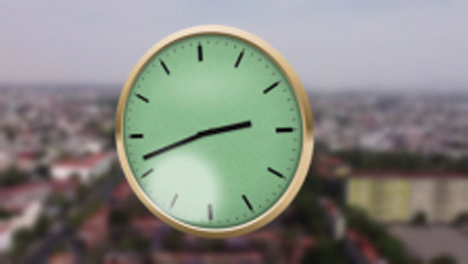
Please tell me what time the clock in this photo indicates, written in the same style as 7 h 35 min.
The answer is 2 h 42 min
